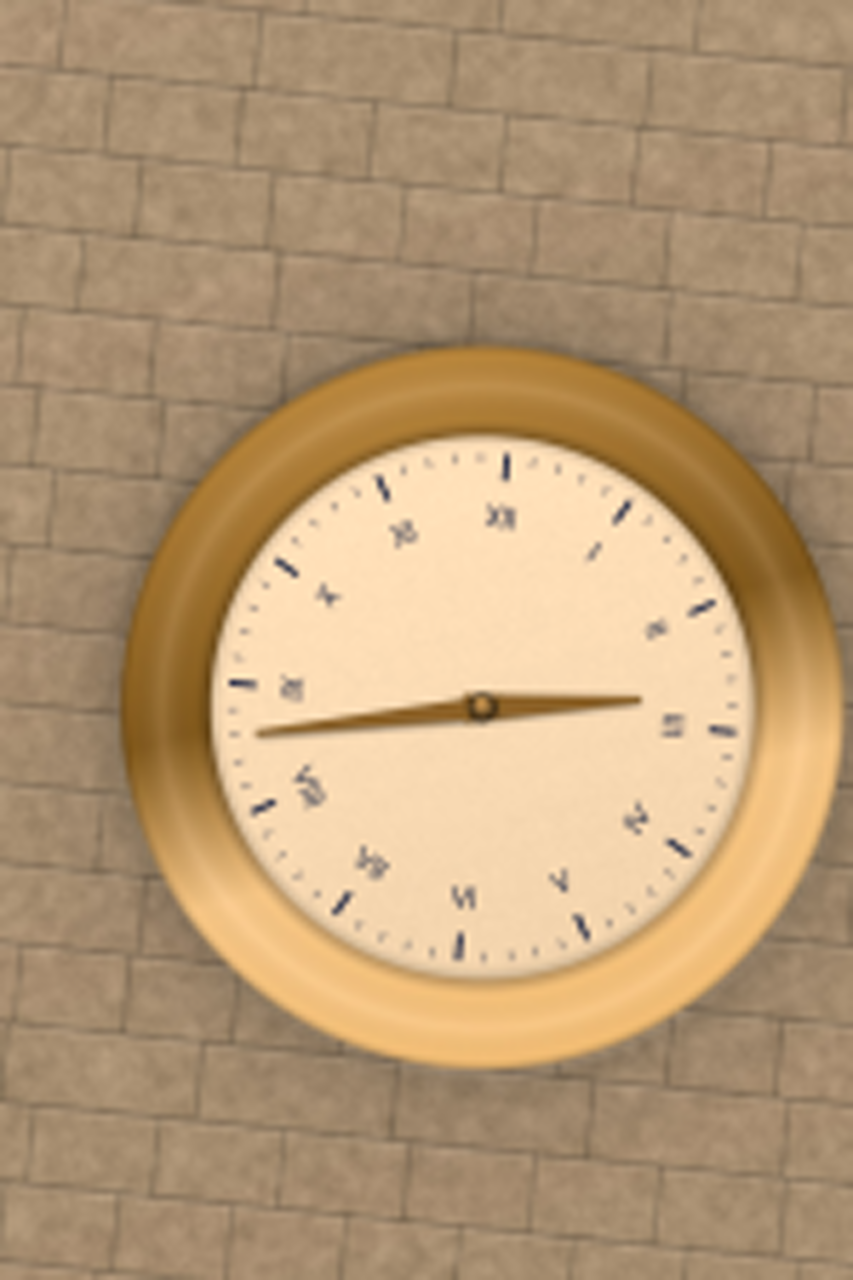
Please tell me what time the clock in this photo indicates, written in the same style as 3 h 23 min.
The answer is 2 h 43 min
